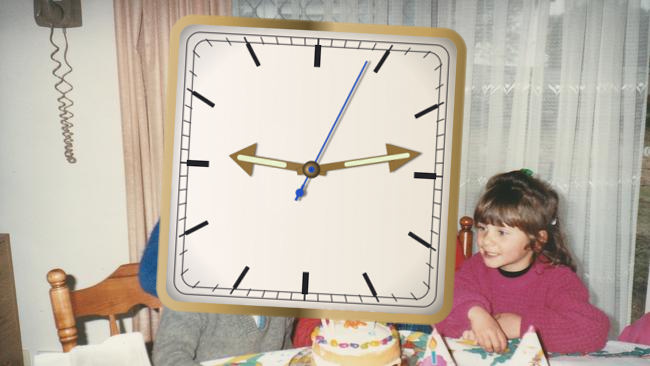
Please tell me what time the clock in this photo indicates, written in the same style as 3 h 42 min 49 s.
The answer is 9 h 13 min 04 s
